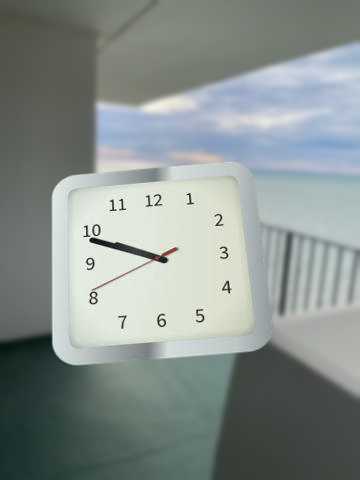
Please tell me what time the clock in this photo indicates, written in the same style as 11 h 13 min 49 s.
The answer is 9 h 48 min 41 s
